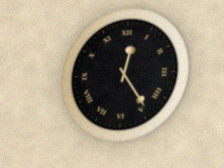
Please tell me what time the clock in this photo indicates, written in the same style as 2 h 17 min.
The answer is 12 h 24 min
